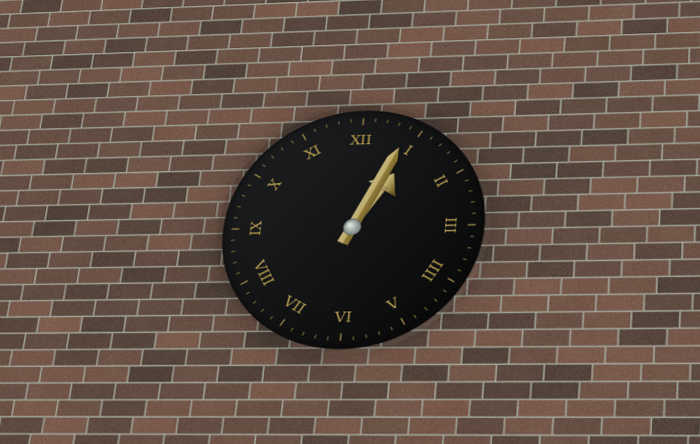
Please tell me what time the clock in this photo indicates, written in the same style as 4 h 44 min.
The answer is 1 h 04 min
